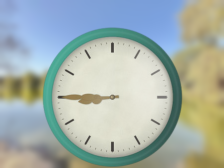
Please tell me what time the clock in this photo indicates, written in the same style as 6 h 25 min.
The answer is 8 h 45 min
